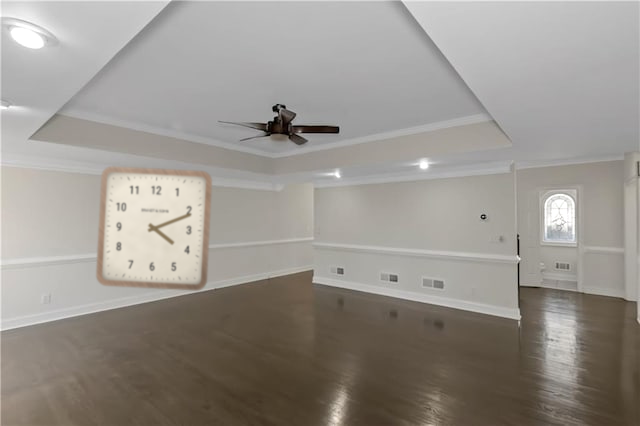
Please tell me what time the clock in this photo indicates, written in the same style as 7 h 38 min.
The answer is 4 h 11 min
